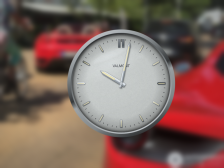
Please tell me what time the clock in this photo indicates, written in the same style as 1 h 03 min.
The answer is 10 h 02 min
